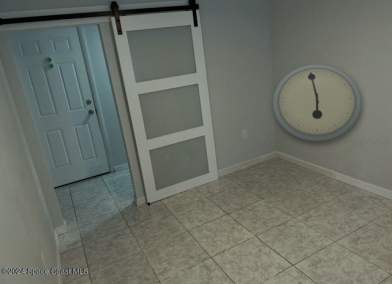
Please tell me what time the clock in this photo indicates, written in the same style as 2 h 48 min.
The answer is 5 h 58 min
